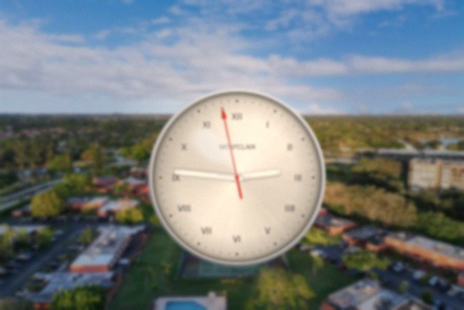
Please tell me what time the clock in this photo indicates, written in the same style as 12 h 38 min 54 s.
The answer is 2 h 45 min 58 s
